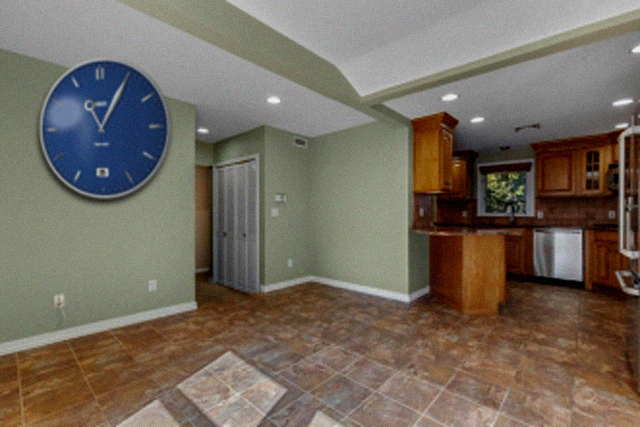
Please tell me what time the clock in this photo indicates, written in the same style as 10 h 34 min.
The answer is 11 h 05 min
